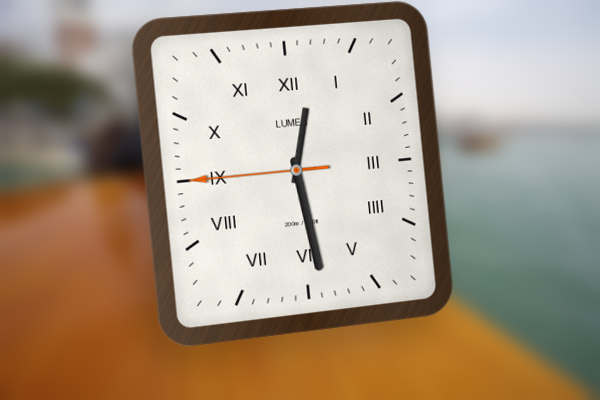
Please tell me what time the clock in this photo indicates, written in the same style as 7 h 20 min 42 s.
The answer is 12 h 28 min 45 s
